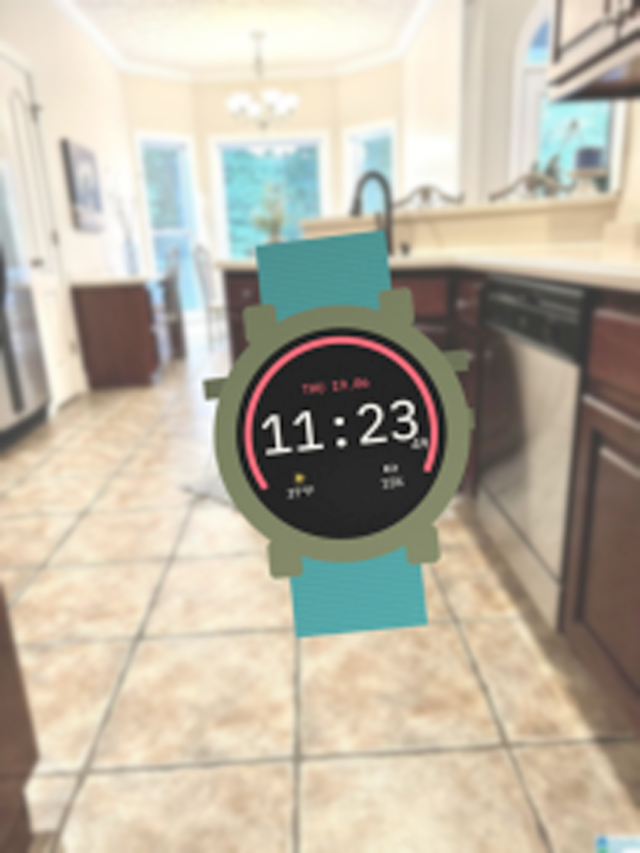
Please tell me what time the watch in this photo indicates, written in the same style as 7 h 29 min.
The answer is 11 h 23 min
